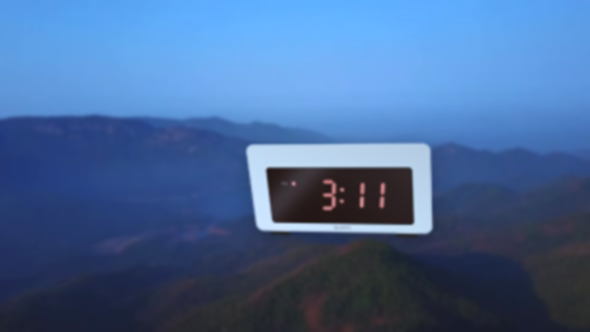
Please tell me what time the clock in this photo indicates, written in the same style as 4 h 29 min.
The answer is 3 h 11 min
